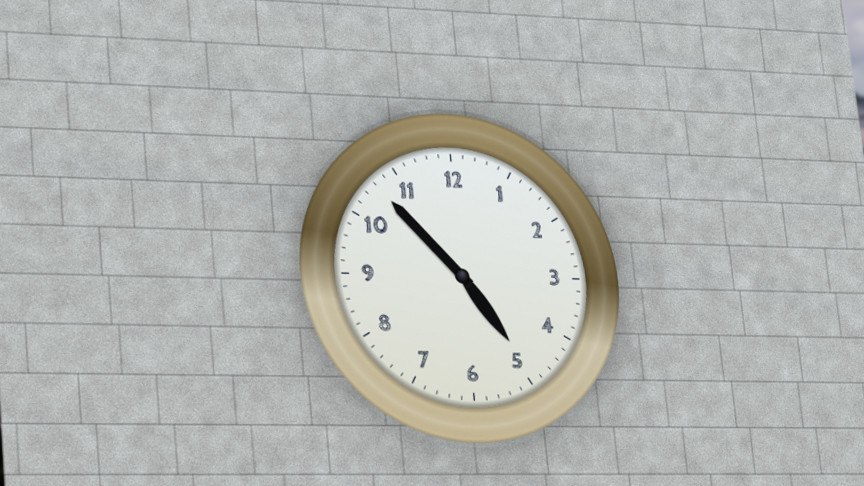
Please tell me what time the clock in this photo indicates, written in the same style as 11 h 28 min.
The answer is 4 h 53 min
